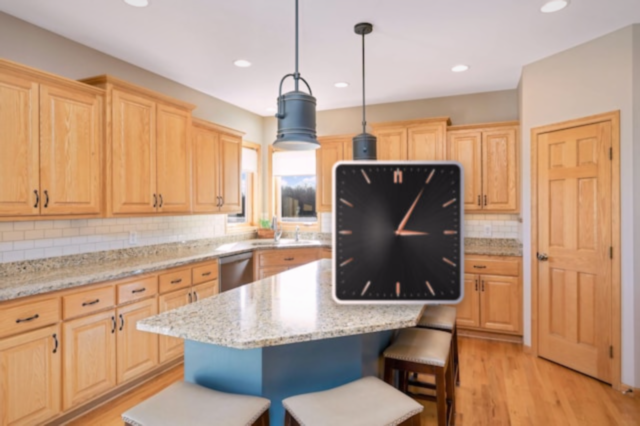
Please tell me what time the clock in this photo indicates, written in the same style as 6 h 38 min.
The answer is 3 h 05 min
